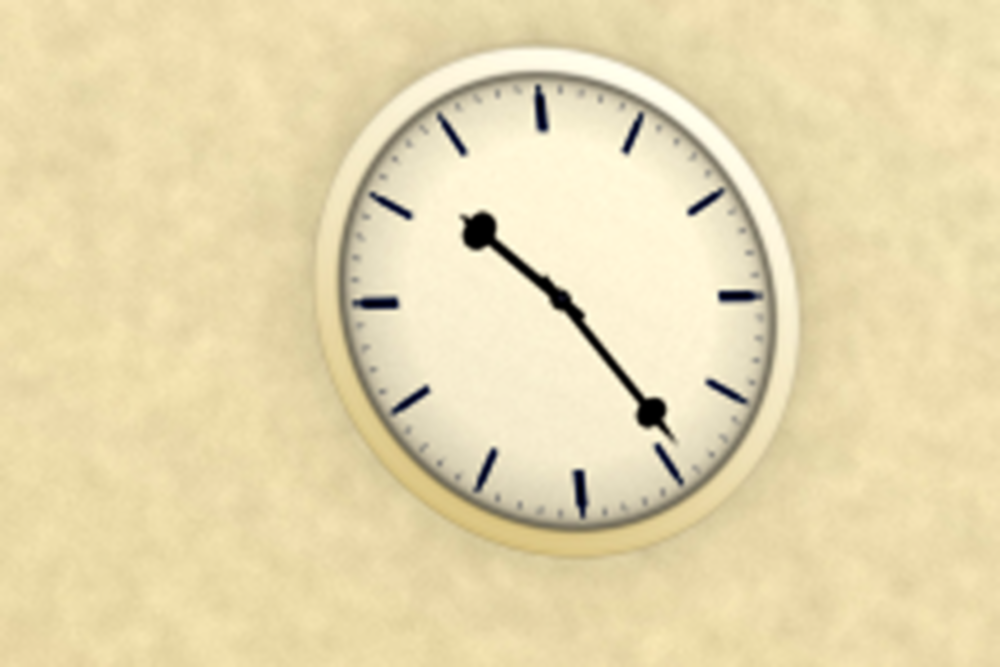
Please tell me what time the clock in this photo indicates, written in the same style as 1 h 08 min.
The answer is 10 h 24 min
